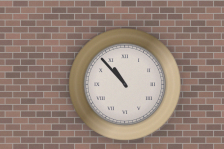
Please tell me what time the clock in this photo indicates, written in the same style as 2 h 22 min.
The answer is 10 h 53 min
